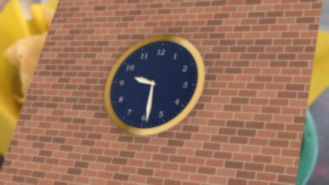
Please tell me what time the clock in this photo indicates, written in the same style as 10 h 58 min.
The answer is 9 h 29 min
